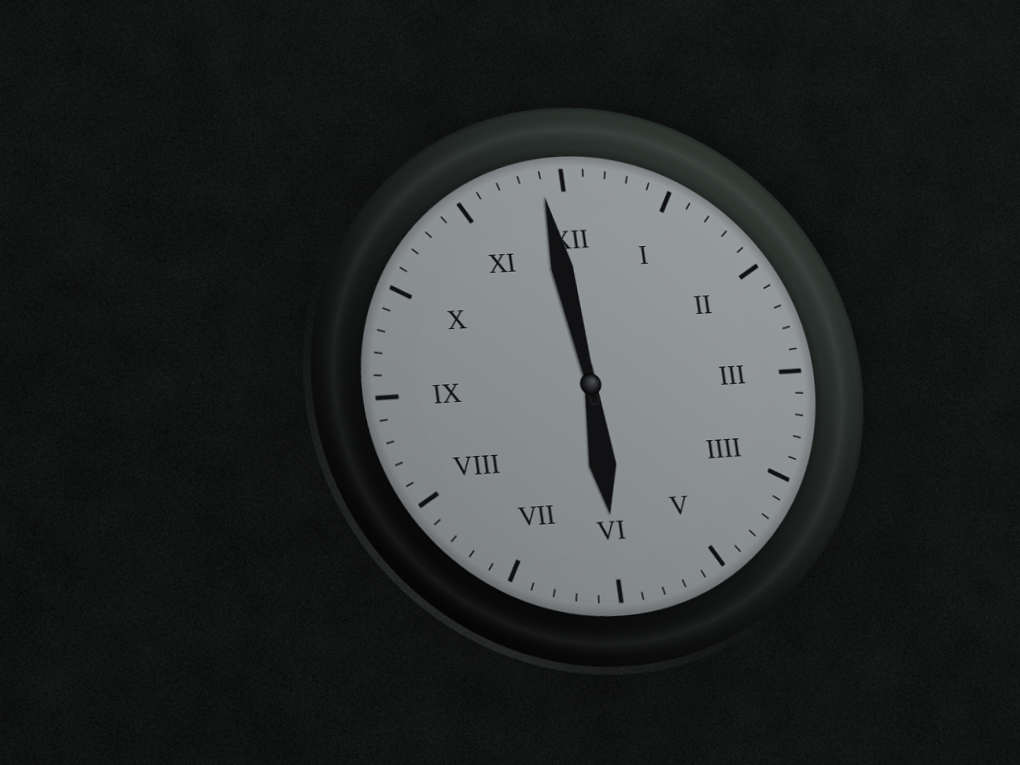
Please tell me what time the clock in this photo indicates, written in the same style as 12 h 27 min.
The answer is 5 h 59 min
